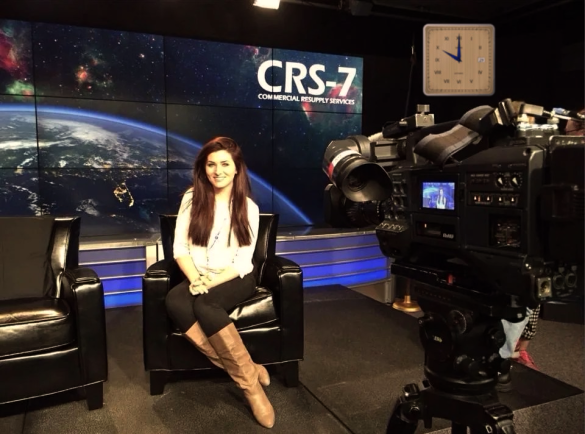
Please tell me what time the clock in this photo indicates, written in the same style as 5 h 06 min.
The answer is 10 h 00 min
